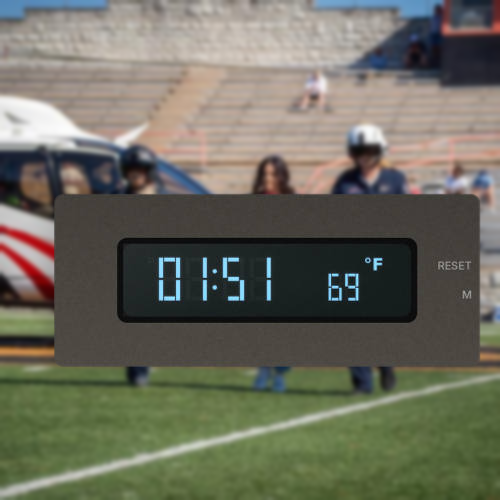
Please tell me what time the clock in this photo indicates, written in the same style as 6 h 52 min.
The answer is 1 h 51 min
